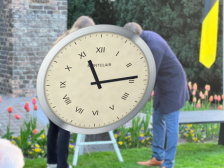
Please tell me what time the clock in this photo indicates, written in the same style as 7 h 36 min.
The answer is 11 h 14 min
